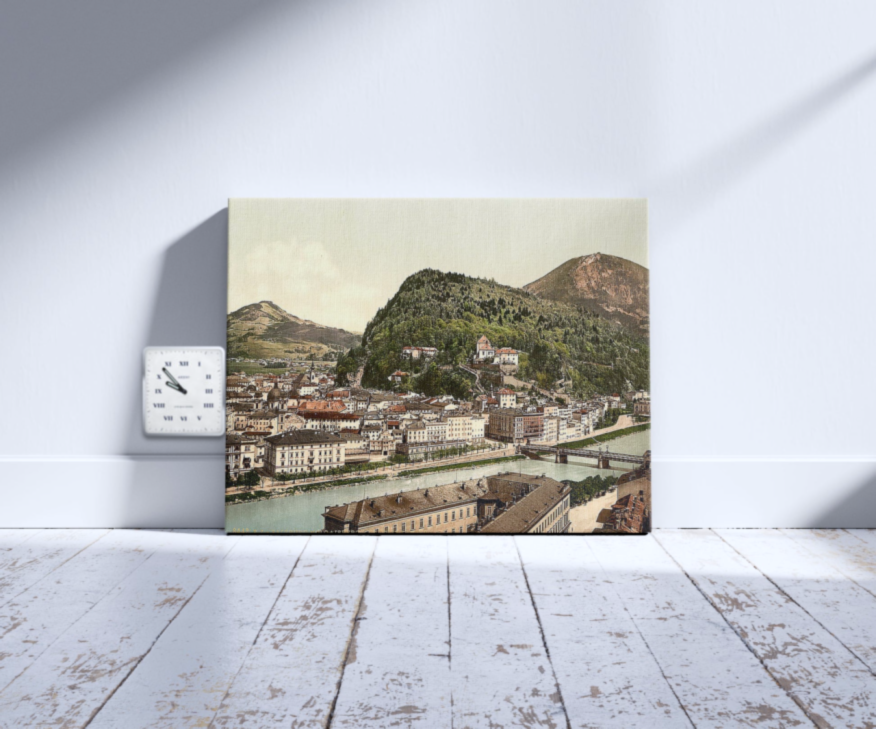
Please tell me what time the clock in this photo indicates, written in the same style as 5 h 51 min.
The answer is 9 h 53 min
